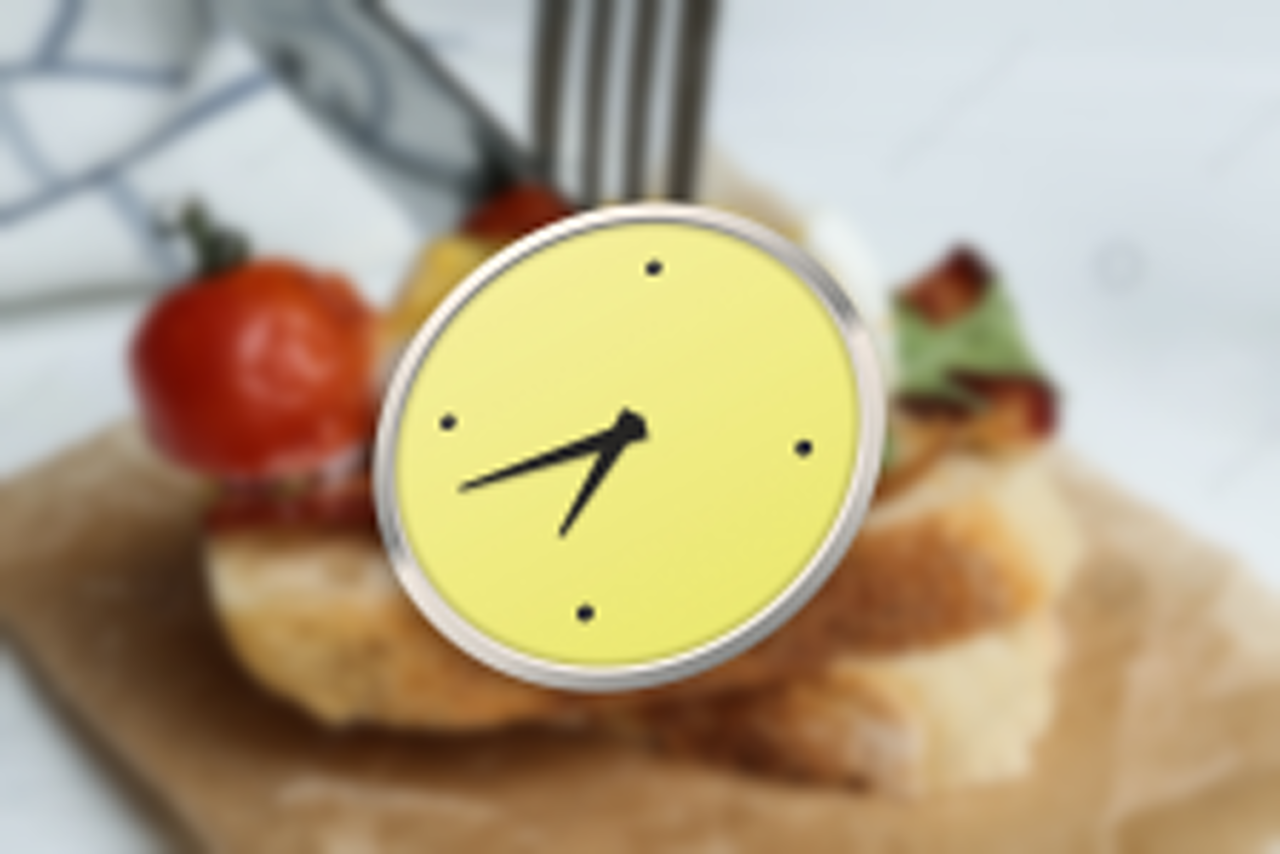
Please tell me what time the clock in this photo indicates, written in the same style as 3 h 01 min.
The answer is 6 h 41 min
